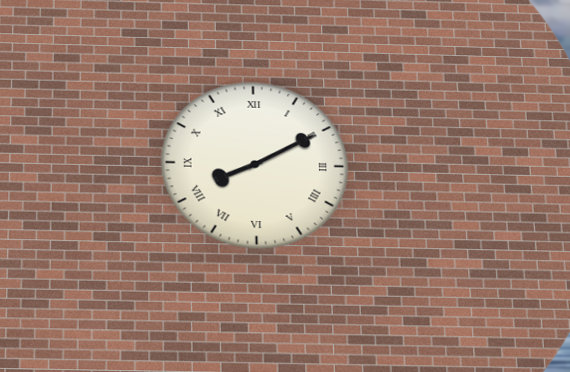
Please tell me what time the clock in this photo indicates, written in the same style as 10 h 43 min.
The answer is 8 h 10 min
